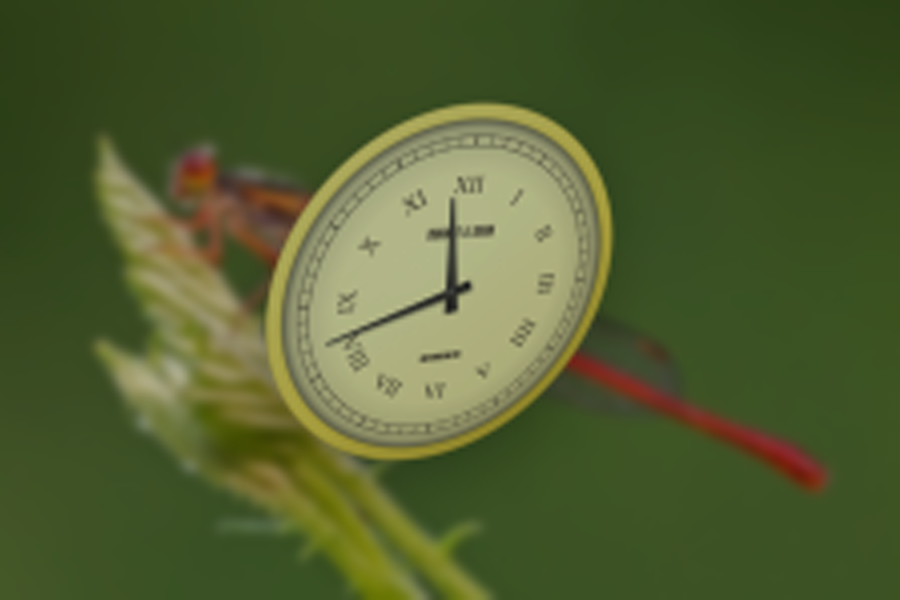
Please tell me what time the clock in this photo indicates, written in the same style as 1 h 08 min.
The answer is 11 h 42 min
